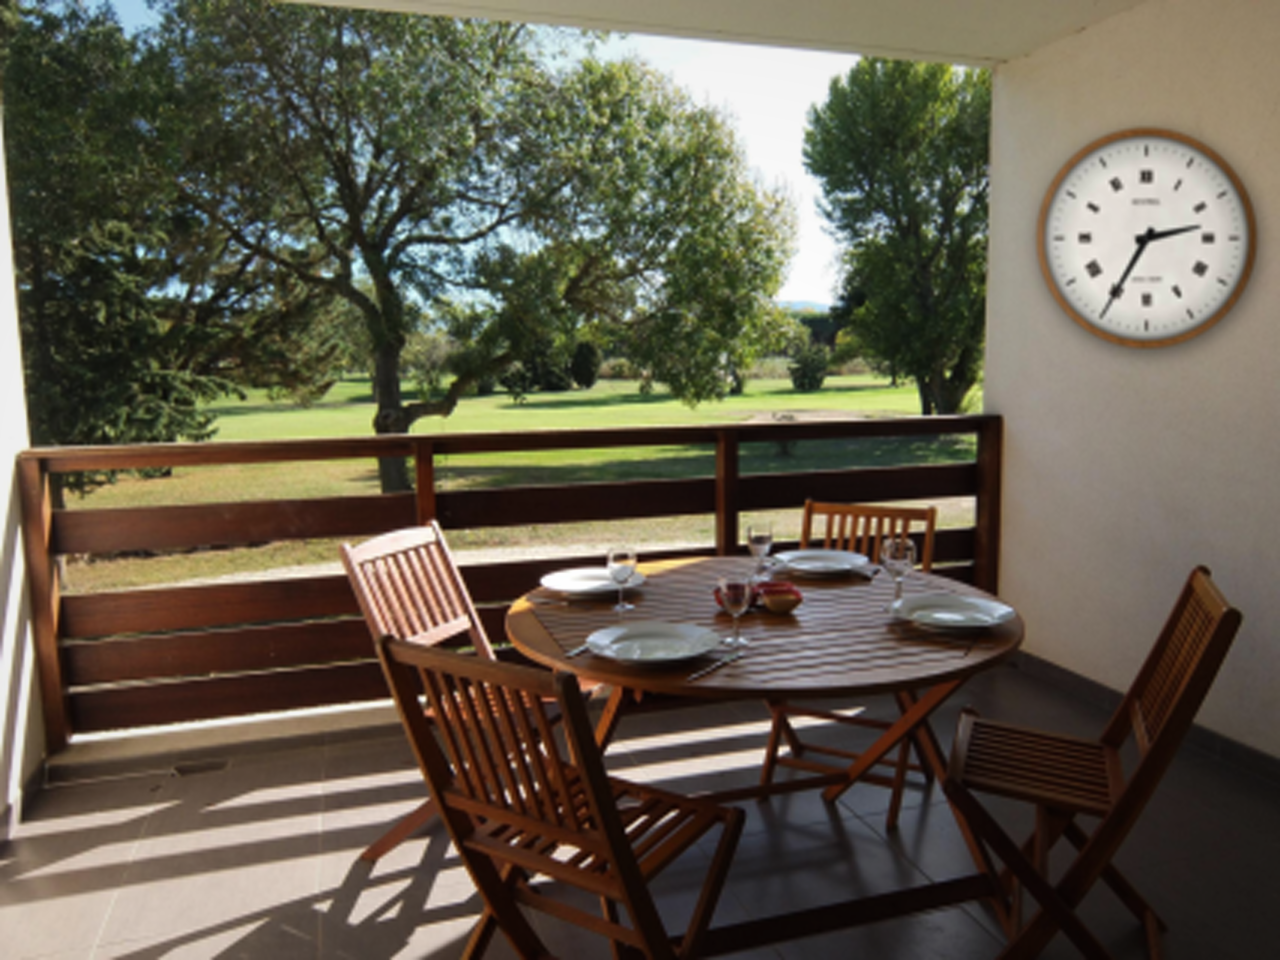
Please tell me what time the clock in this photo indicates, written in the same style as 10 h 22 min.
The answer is 2 h 35 min
